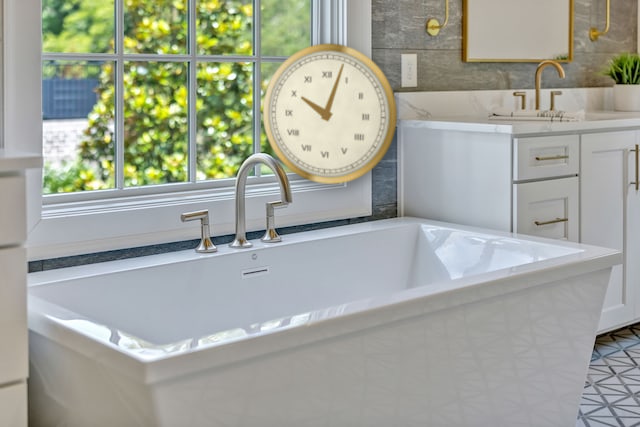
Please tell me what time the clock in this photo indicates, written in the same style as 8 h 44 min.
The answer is 10 h 03 min
